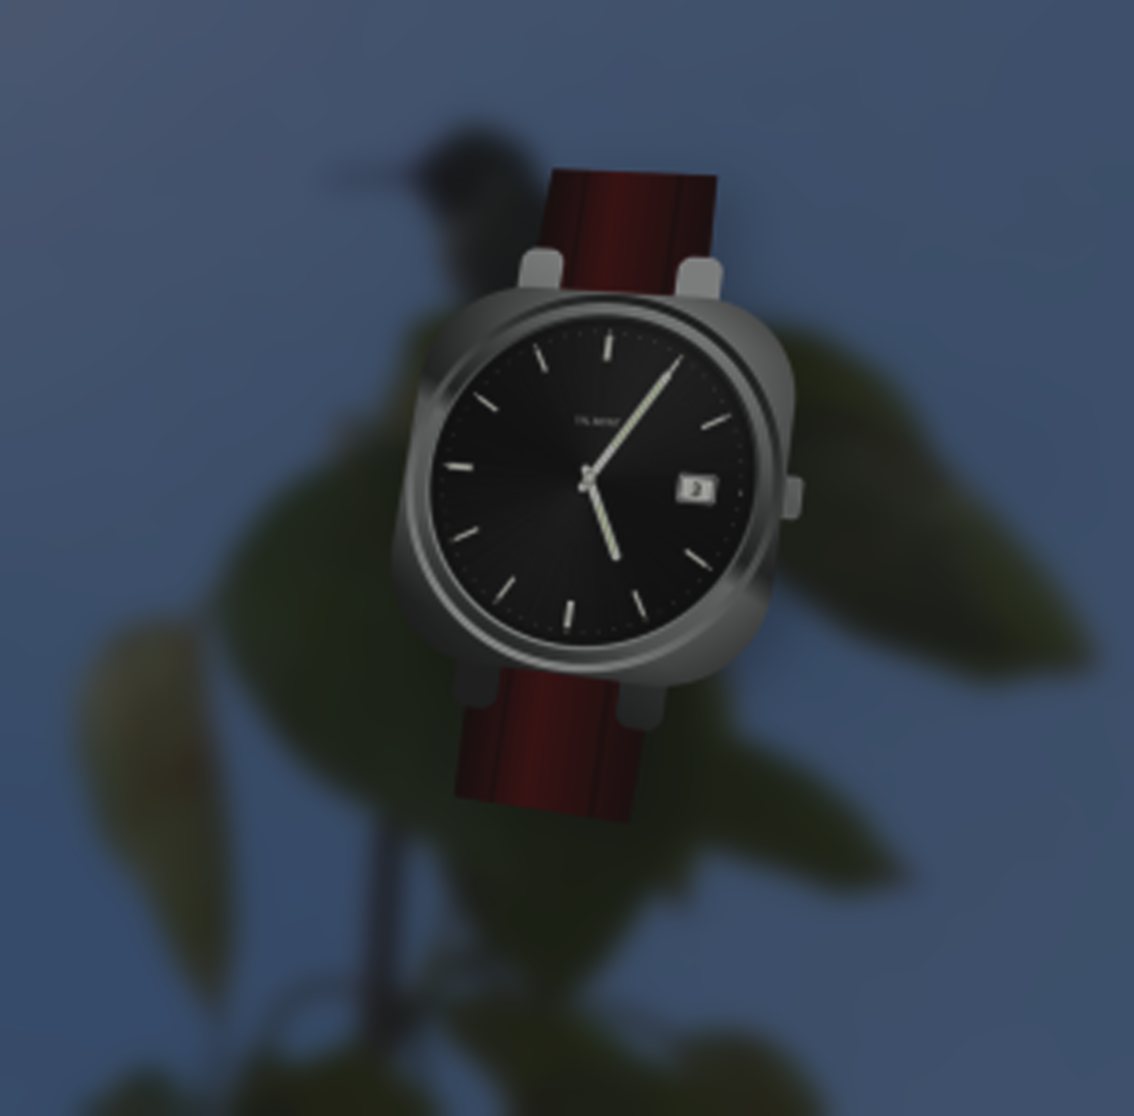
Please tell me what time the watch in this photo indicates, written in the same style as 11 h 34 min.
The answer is 5 h 05 min
